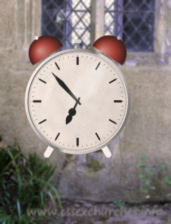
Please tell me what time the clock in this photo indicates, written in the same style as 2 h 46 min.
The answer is 6 h 53 min
